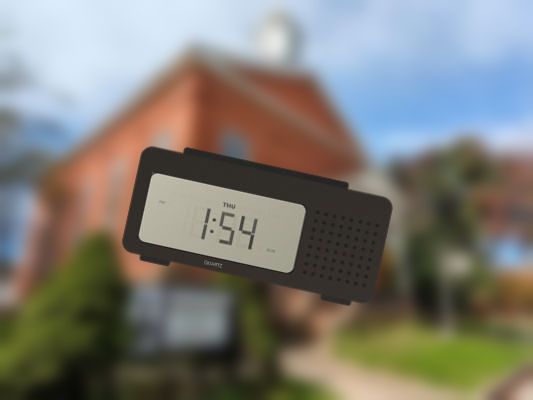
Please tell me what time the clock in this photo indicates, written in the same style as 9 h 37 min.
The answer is 1 h 54 min
